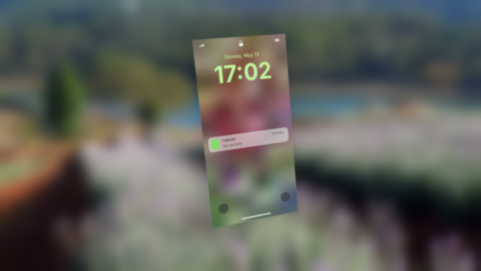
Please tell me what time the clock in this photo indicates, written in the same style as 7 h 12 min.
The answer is 17 h 02 min
